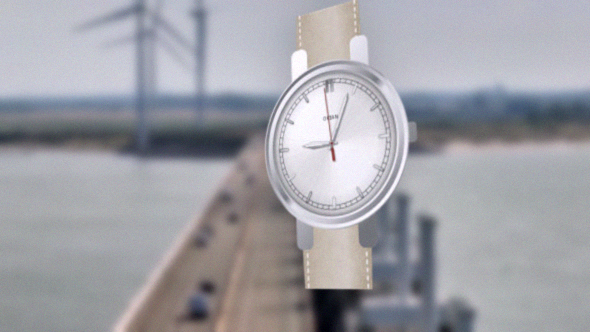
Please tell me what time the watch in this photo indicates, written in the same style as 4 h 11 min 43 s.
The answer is 9 h 03 min 59 s
